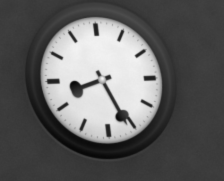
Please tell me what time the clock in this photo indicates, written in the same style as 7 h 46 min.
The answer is 8 h 26 min
